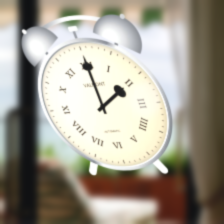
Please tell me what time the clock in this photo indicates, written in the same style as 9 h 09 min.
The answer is 2 h 00 min
